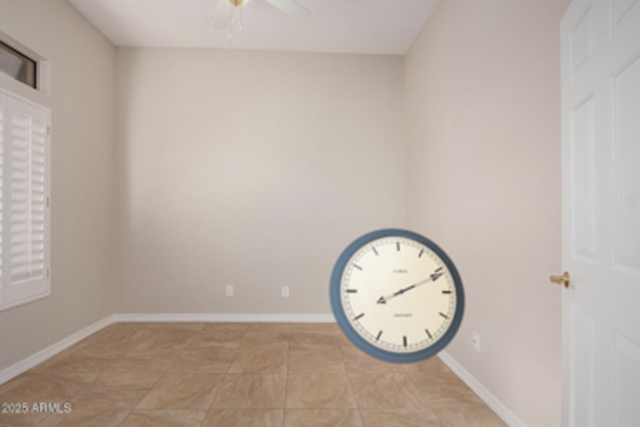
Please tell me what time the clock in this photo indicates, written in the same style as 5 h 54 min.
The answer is 8 h 11 min
